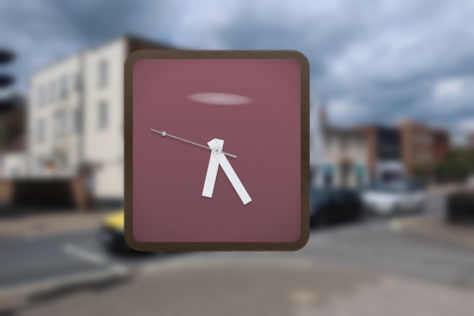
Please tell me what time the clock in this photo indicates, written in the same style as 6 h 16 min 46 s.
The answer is 6 h 24 min 48 s
